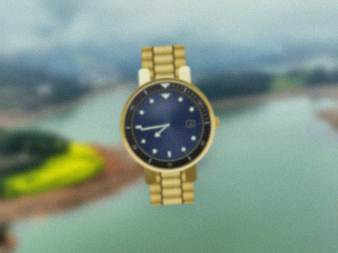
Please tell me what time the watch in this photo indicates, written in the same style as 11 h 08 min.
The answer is 7 h 44 min
